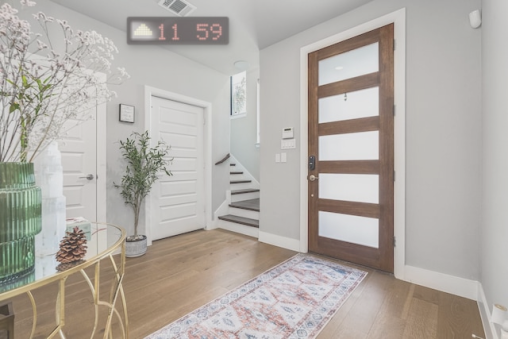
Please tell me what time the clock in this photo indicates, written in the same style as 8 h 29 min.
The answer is 11 h 59 min
